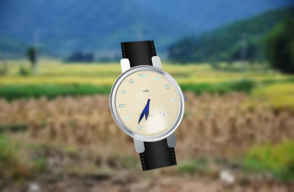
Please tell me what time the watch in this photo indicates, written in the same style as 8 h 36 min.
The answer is 6 h 36 min
